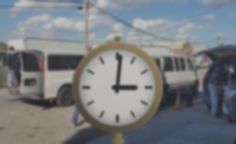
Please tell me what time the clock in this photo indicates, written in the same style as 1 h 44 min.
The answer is 3 h 01 min
